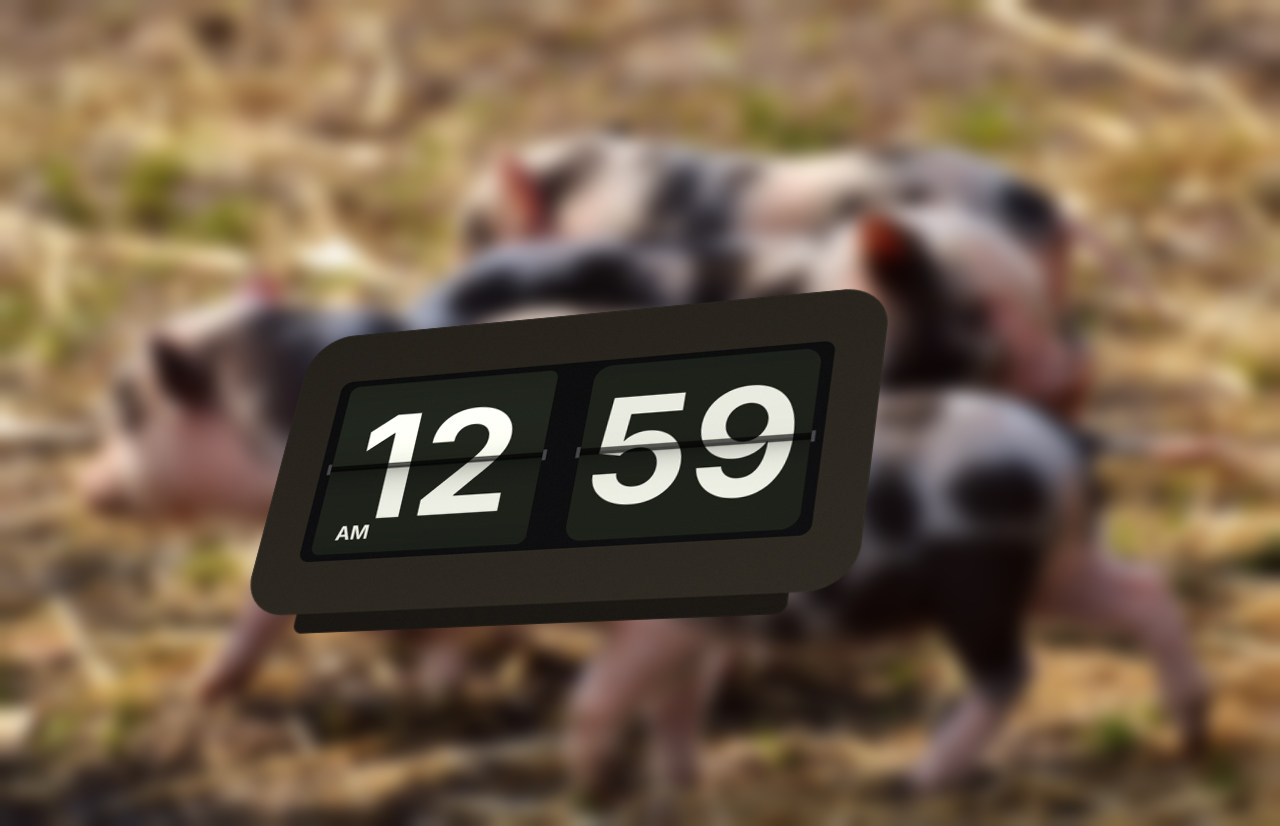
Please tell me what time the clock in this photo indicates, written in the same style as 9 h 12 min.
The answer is 12 h 59 min
